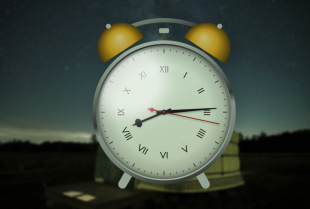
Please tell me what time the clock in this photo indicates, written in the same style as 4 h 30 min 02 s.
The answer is 8 h 14 min 17 s
